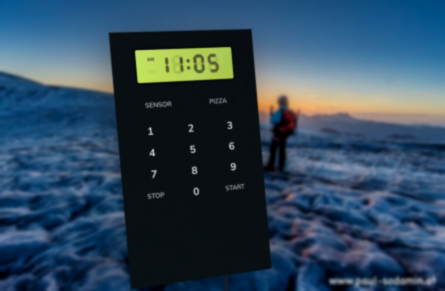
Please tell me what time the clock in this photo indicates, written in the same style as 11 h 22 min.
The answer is 11 h 05 min
